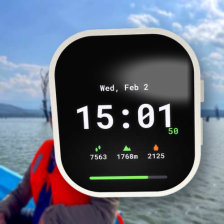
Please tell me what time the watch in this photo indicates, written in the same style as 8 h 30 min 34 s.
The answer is 15 h 01 min 50 s
